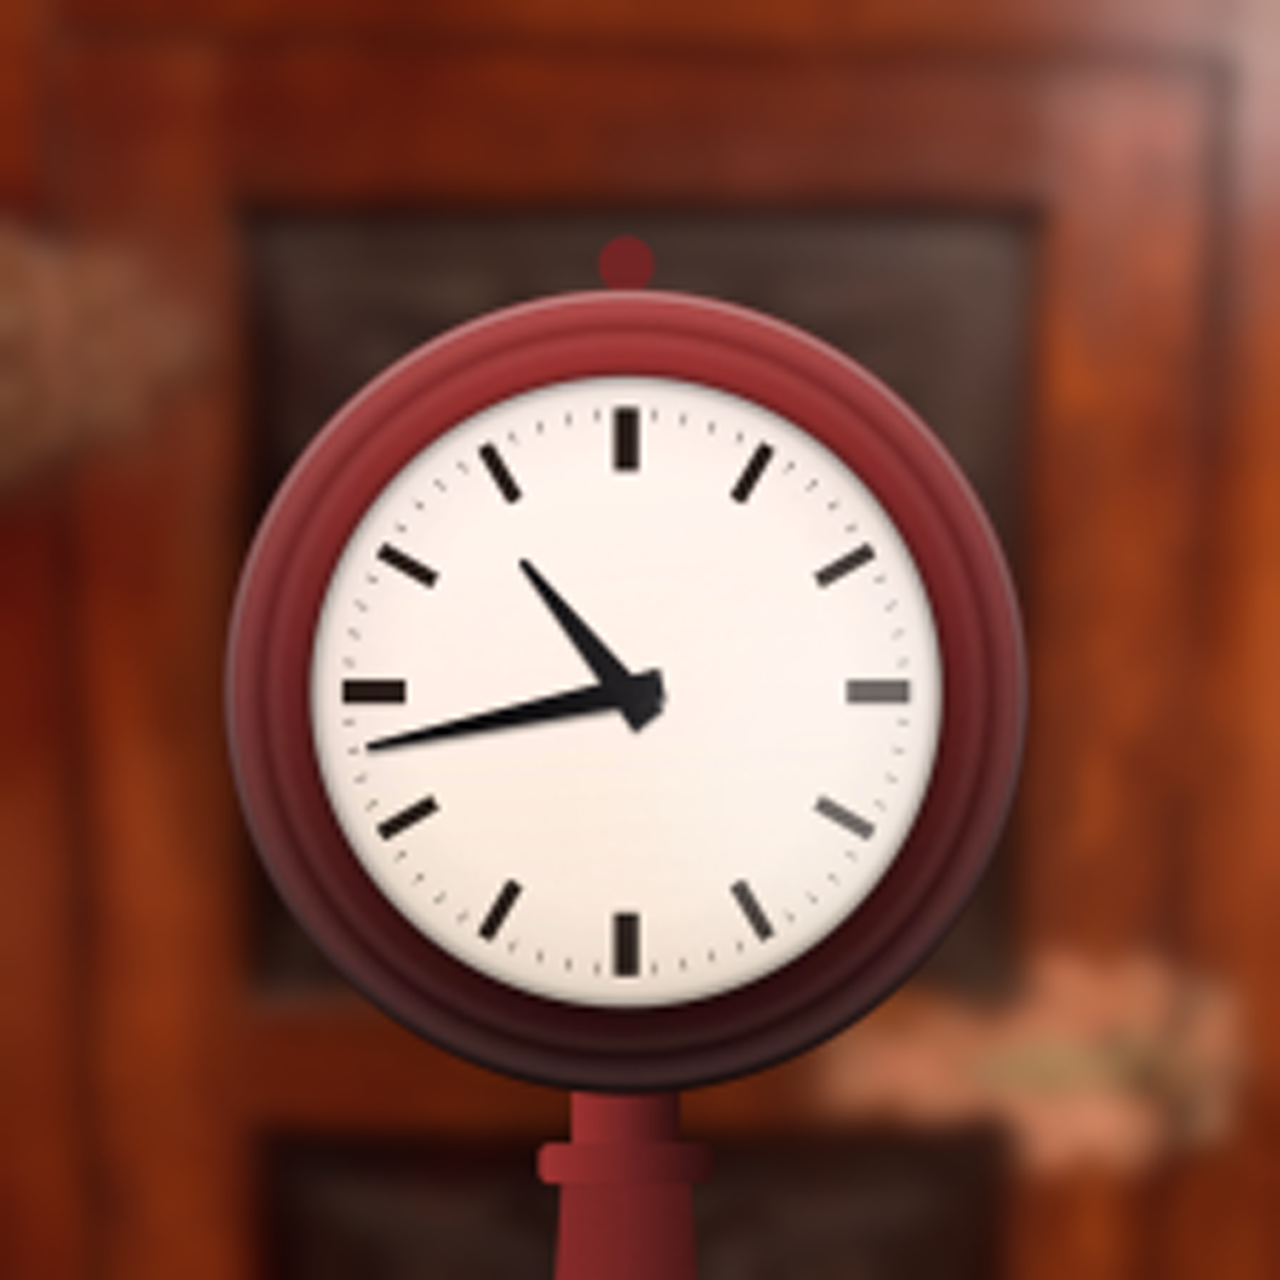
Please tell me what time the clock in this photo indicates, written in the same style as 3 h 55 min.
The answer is 10 h 43 min
